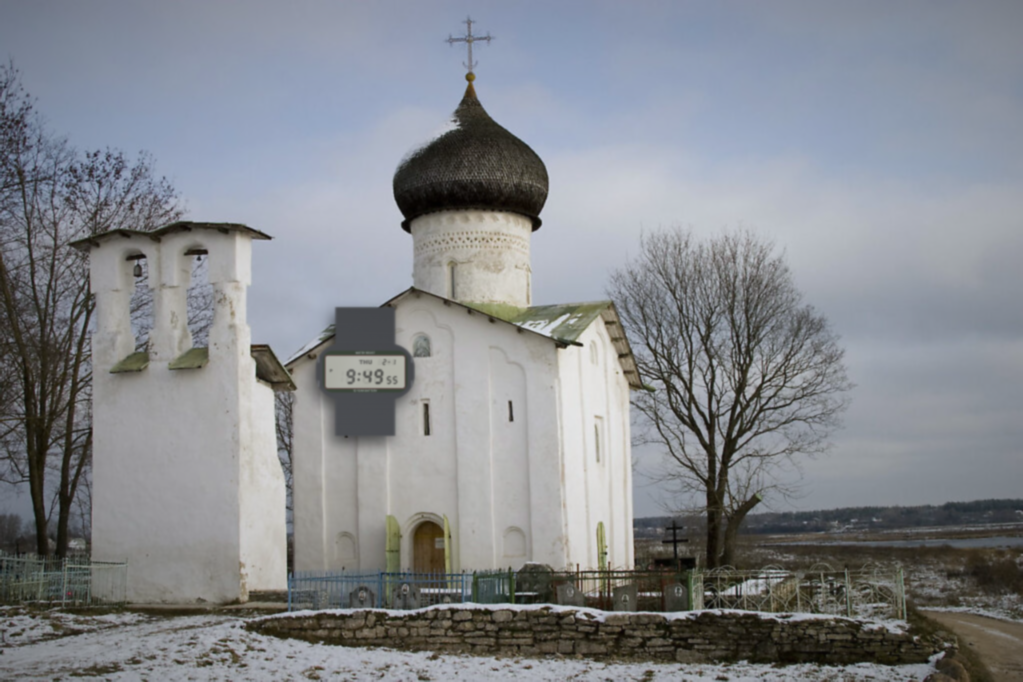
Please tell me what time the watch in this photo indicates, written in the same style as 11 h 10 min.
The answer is 9 h 49 min
